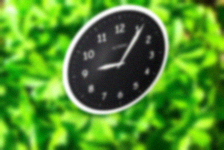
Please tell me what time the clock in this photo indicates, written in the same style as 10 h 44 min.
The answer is 9 h 06 min
